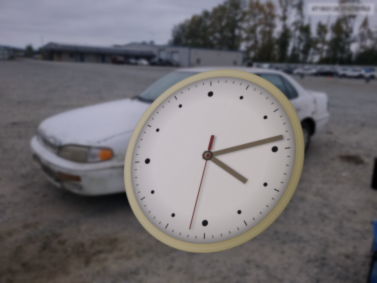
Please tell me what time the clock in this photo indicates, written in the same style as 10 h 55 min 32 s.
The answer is 4 h 13 min 32 s
